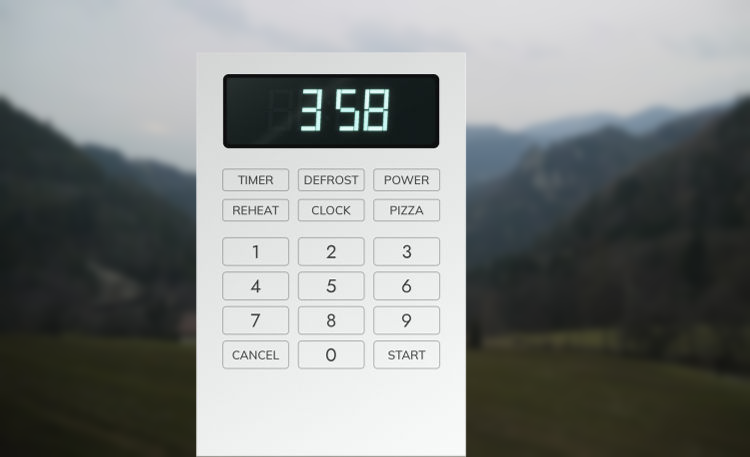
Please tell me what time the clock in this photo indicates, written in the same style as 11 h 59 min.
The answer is 3 h 58 min
